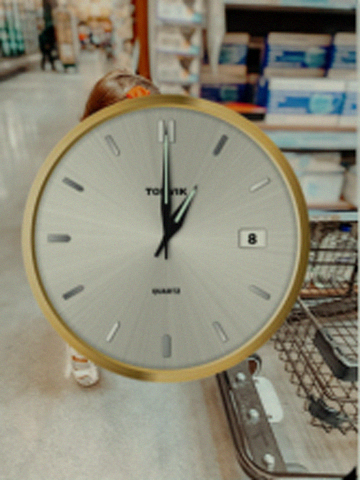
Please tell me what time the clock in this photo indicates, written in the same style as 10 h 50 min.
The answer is 1 h 00 min
